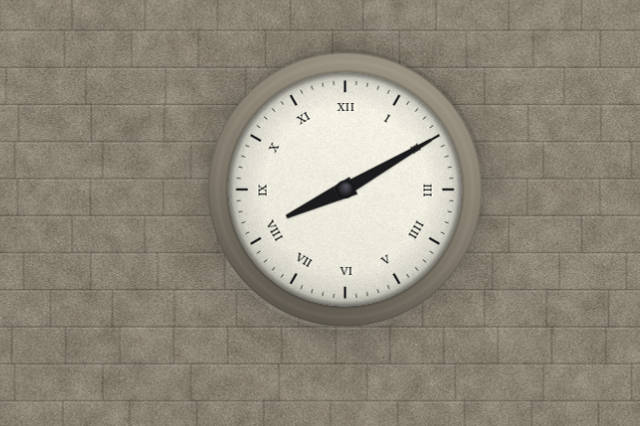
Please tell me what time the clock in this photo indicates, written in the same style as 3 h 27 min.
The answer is 8 h 10 min
